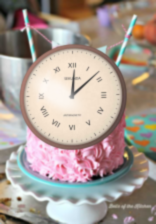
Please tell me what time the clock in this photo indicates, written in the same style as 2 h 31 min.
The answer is 12 h 08 min
